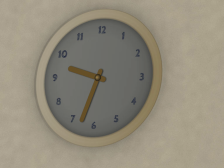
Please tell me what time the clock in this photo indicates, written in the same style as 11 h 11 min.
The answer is 9 h 33 min
